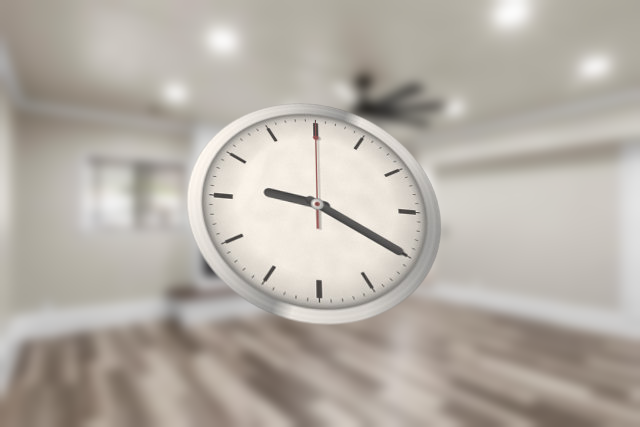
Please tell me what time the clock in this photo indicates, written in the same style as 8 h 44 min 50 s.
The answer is 9 h 20 min 00 s
